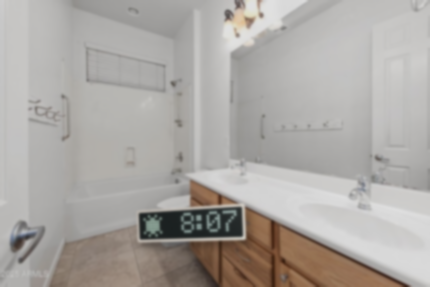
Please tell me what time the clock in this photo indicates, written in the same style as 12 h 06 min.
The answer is 8 h 07 min
